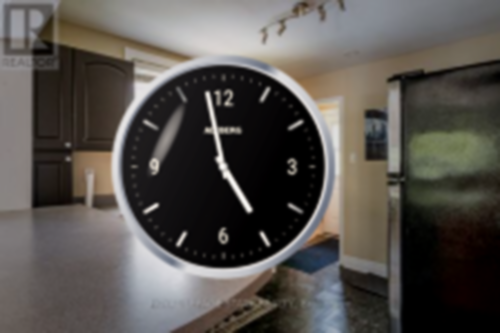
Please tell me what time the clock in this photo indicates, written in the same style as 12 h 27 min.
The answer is 4 h 58 min
